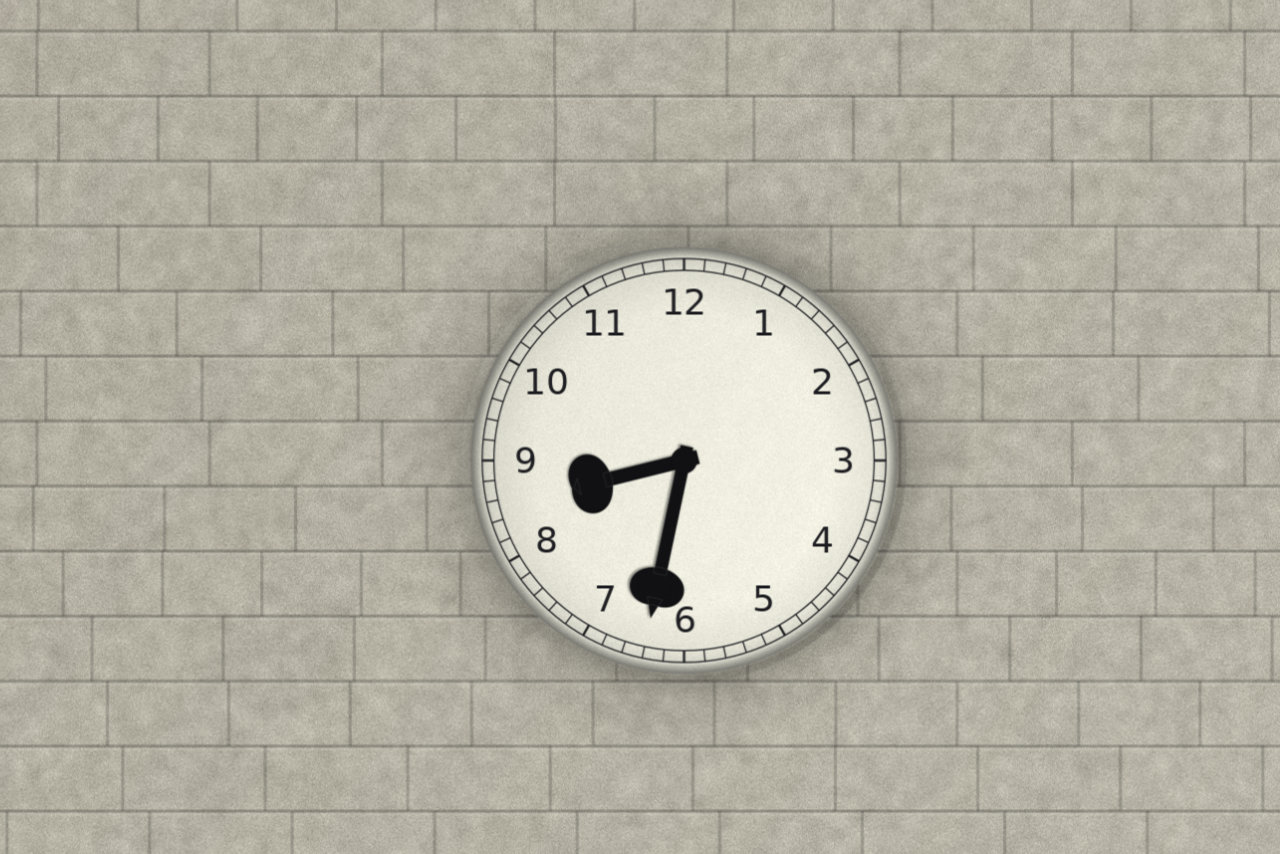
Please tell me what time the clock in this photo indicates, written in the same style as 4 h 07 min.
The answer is 8 h 32 min
